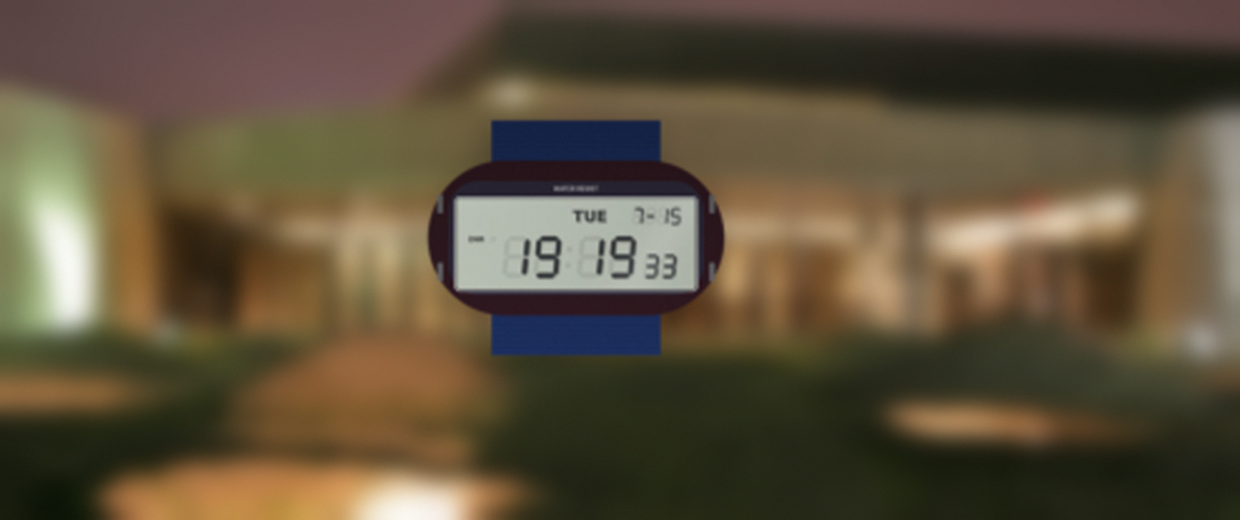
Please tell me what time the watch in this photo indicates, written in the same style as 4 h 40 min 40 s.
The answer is 19 h 19 min 33 s
